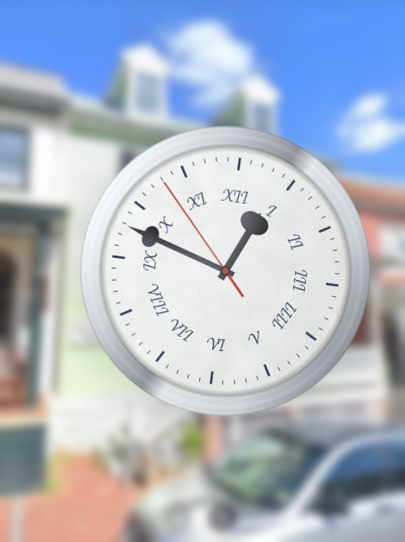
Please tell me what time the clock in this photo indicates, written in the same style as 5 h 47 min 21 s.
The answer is 12 h 47 min 53 s
